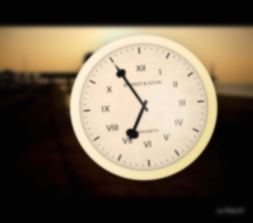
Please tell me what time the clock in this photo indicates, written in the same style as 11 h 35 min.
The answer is 6 h 55 min
